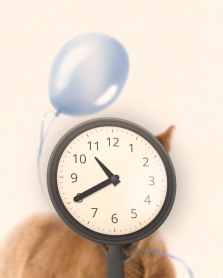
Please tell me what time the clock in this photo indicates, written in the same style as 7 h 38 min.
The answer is 10 h 40 min
